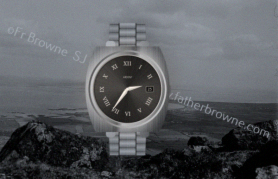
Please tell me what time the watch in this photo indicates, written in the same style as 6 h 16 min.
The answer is 2 h 36 min
